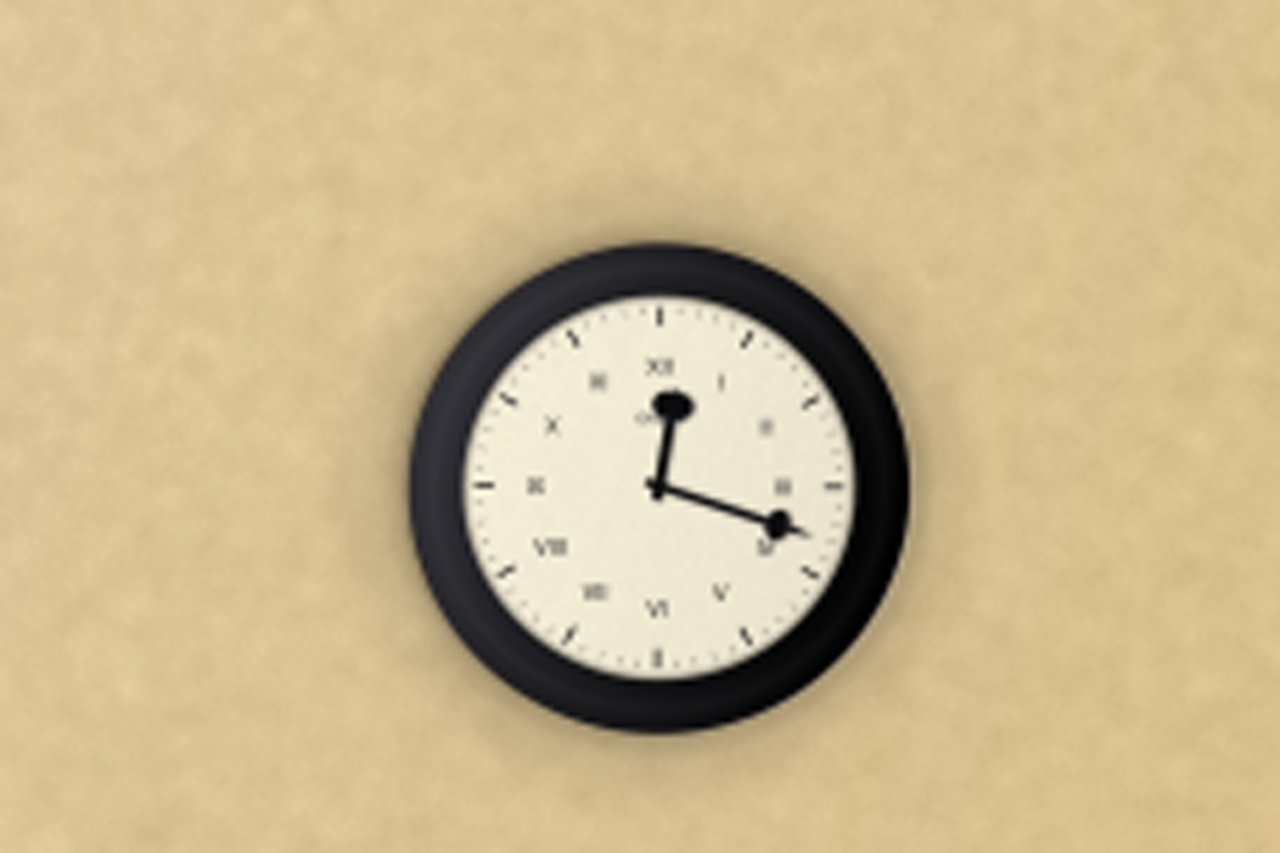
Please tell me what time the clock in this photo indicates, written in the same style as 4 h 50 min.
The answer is 12 h 18 min
